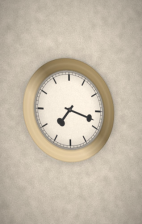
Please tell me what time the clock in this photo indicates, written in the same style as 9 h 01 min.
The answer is 7 h 18 min
